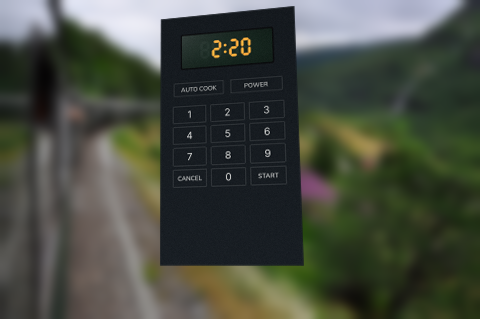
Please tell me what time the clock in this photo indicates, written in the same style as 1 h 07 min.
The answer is 2 h 20 min
